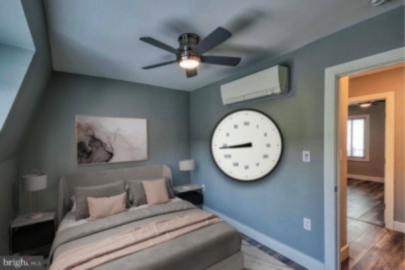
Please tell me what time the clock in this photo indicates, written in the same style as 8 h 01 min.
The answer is 8 h 44 min
